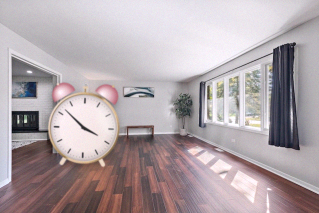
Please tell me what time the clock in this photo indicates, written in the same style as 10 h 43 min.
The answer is 3 h 52 min
